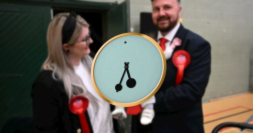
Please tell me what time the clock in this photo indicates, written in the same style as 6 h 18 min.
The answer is 5 h 34 min
